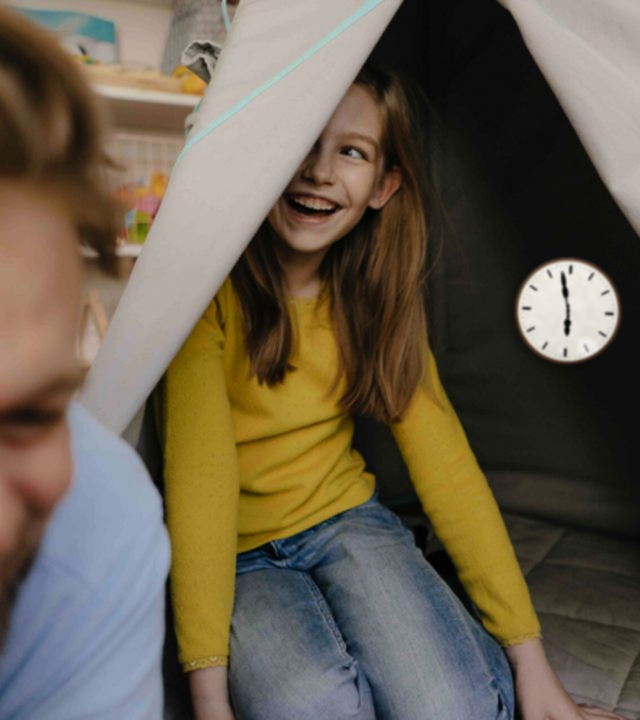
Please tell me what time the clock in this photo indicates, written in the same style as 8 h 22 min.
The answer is 5 h 58 min
